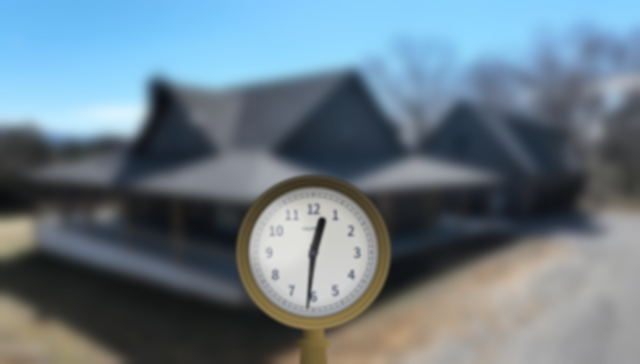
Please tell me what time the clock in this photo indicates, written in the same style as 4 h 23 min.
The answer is 12 h 31 min
